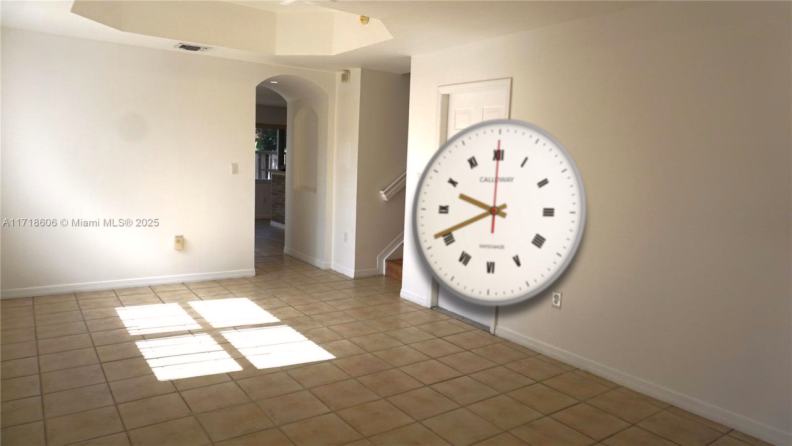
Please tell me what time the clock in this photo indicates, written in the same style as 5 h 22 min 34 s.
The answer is 9 h 41 min 00 s
